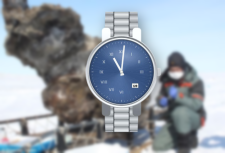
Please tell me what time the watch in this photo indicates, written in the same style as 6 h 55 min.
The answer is 11 h 01 min
